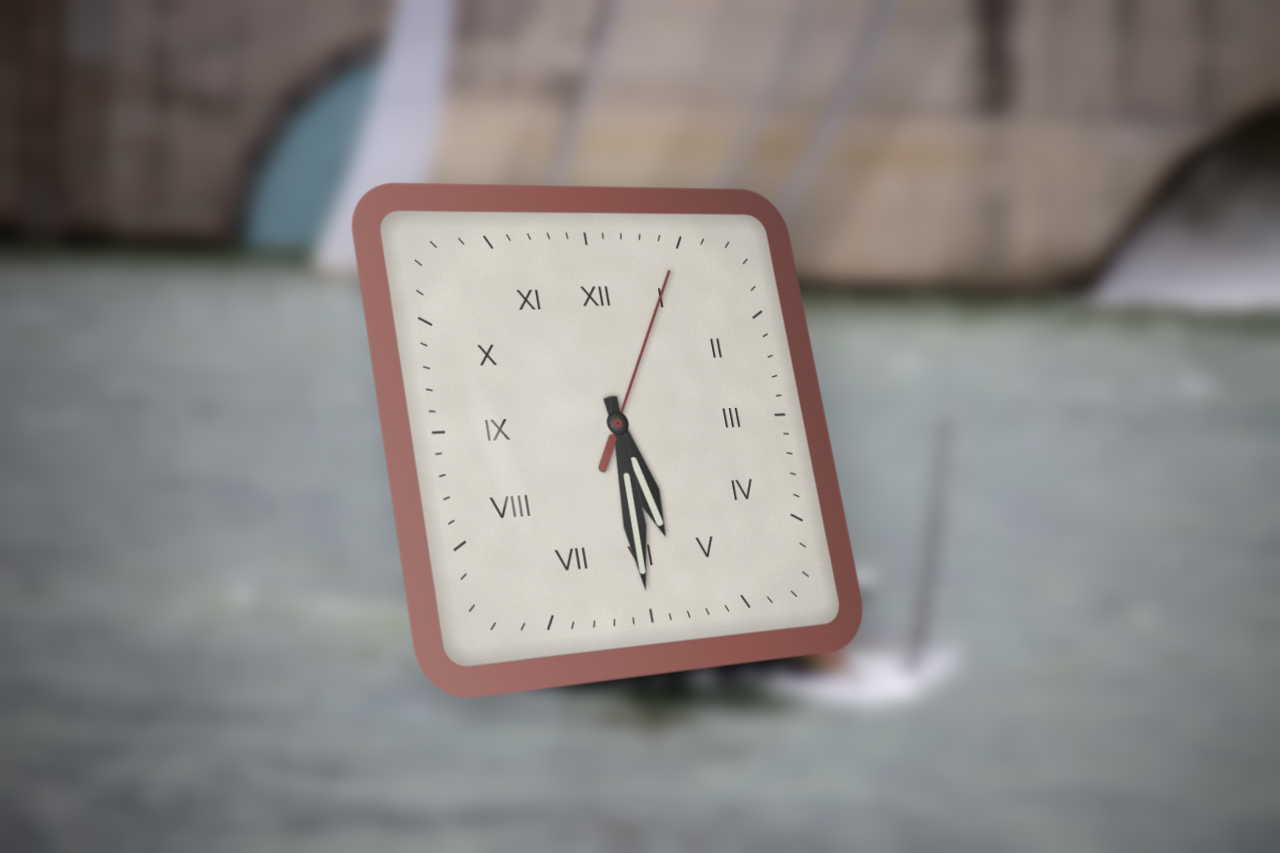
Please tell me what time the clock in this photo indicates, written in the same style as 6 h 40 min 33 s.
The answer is 5 h 30 min 05 s
